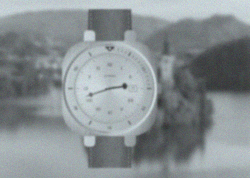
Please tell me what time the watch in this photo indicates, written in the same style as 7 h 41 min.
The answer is 2 h 42 min
